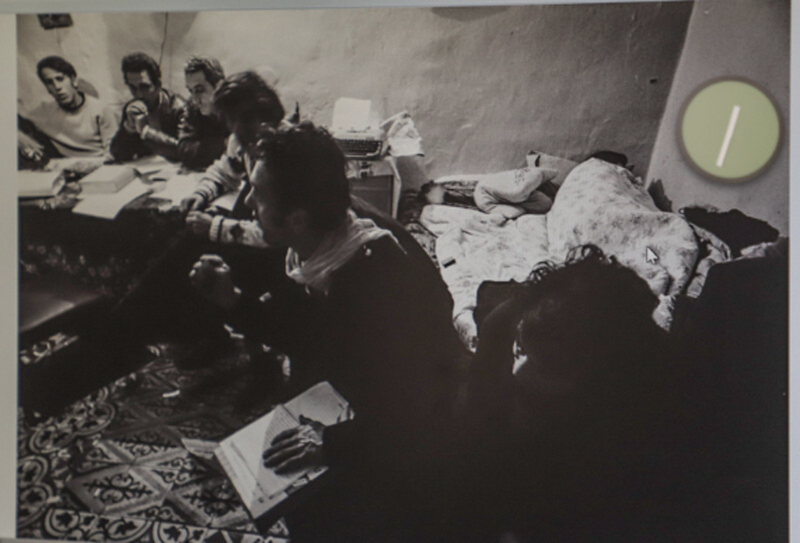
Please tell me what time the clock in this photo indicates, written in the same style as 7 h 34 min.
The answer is 12 h 33 min
